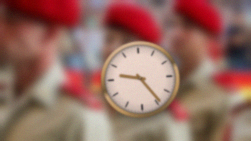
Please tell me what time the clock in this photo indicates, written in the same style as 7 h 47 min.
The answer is 9 h 24 min
